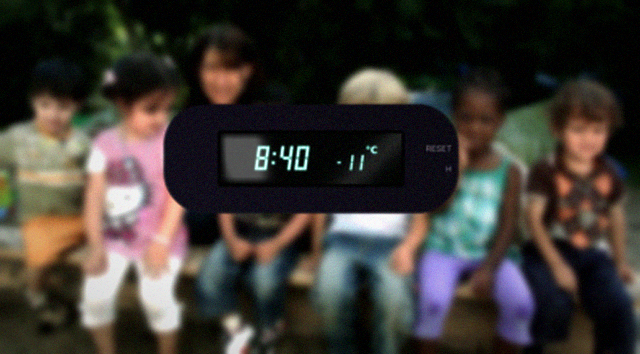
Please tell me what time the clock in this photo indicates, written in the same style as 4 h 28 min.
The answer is 8 h 40 min
